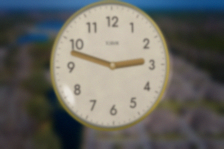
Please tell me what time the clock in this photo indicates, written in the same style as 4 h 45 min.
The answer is 2 h 48 min
